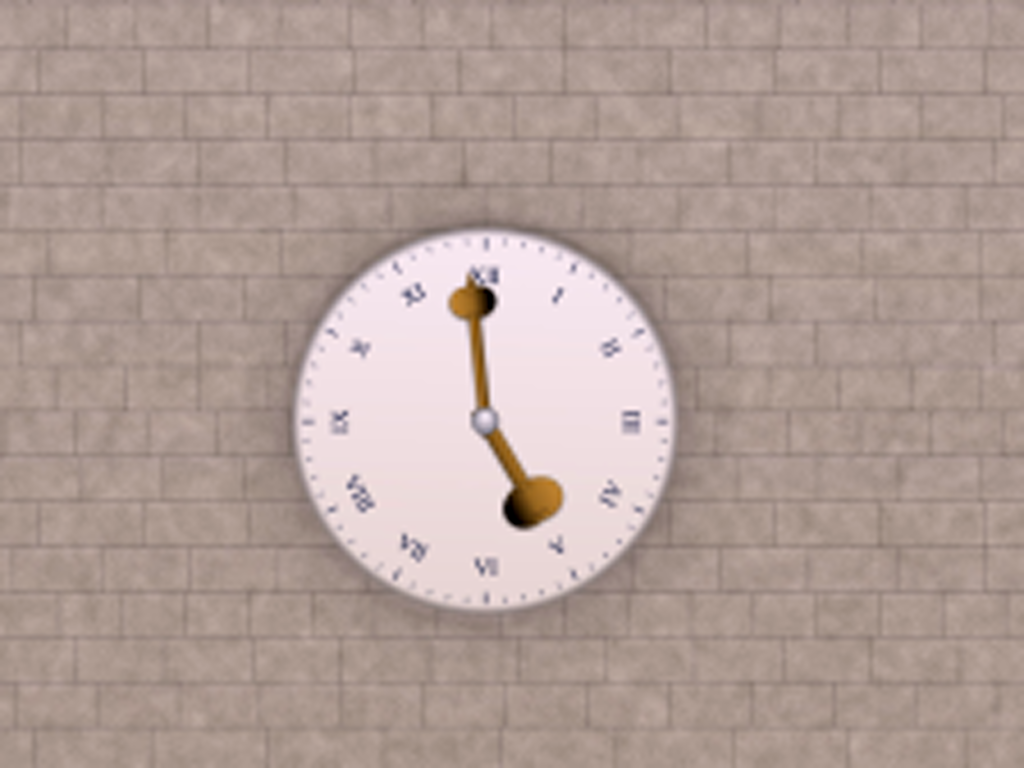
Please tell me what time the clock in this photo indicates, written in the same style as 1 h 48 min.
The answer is 4 h 59 min
